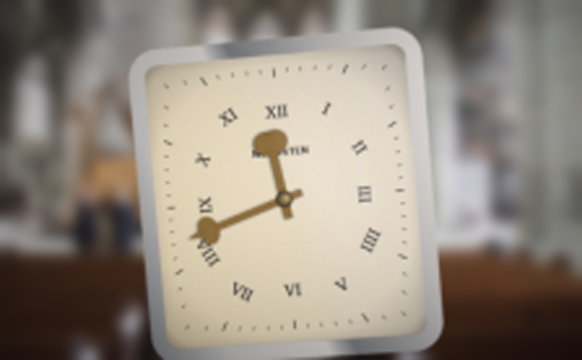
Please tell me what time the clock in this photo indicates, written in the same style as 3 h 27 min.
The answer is 11 h 42 min
